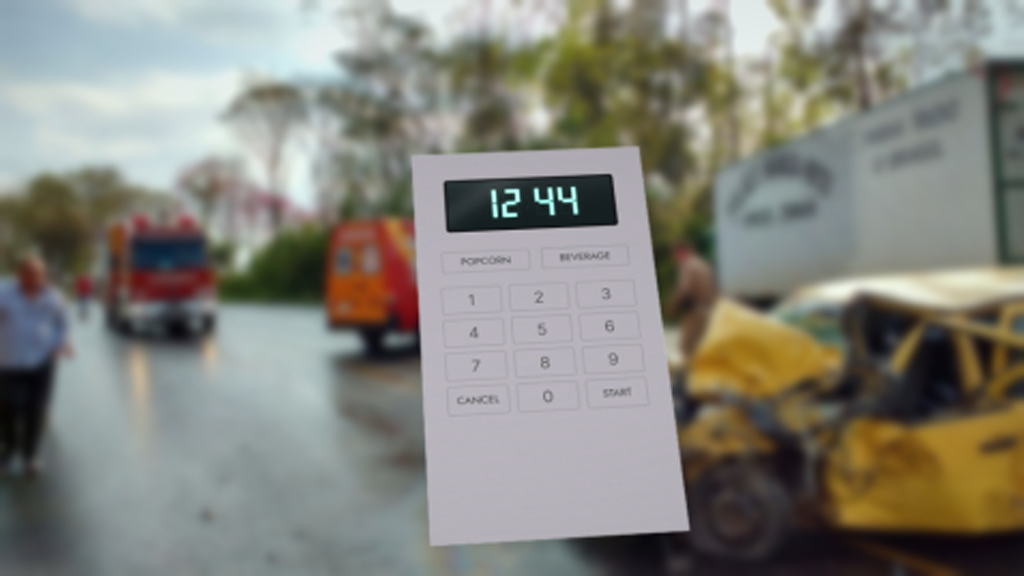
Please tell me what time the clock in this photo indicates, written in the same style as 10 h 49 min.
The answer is 12 h 44 min
